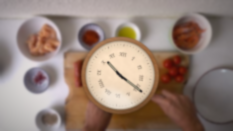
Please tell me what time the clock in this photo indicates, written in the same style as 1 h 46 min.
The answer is 10 h 20 min
